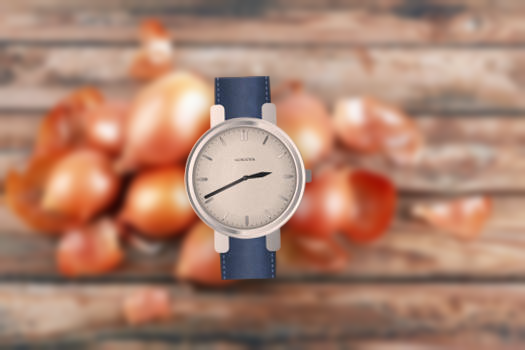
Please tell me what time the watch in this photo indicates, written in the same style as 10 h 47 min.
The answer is 2 h 41 min
